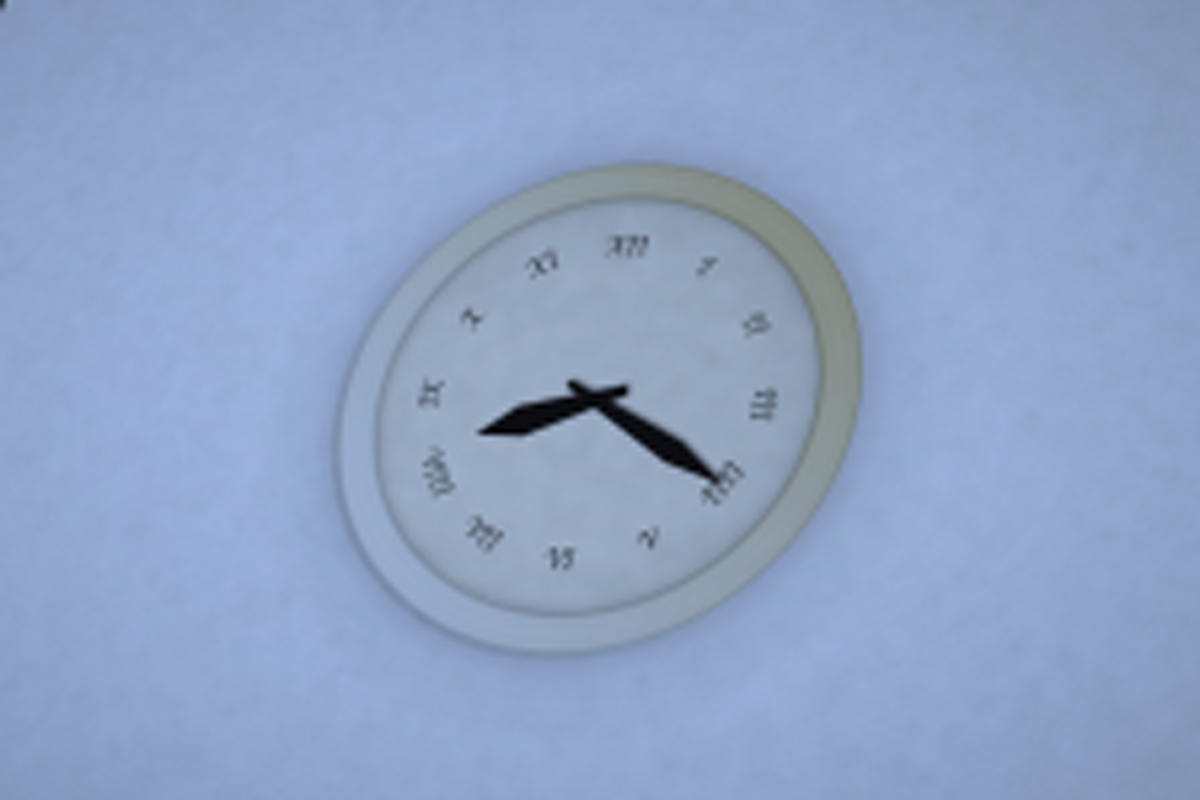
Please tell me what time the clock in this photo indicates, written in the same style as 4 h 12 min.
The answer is 8 h 20 min
